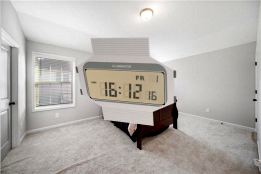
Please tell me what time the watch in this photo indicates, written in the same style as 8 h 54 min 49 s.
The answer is 16 h 12 min 16 s
